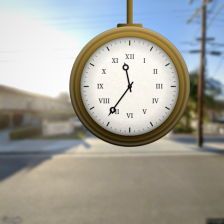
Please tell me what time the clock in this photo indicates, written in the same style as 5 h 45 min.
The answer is 11 h 36 min
